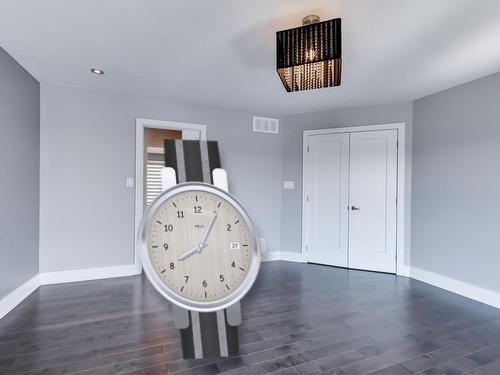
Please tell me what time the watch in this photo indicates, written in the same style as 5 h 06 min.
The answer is 8 h 05 min
